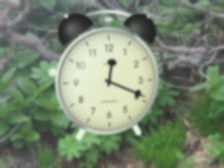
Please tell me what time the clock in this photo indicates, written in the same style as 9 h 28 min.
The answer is 12 h 19 min
